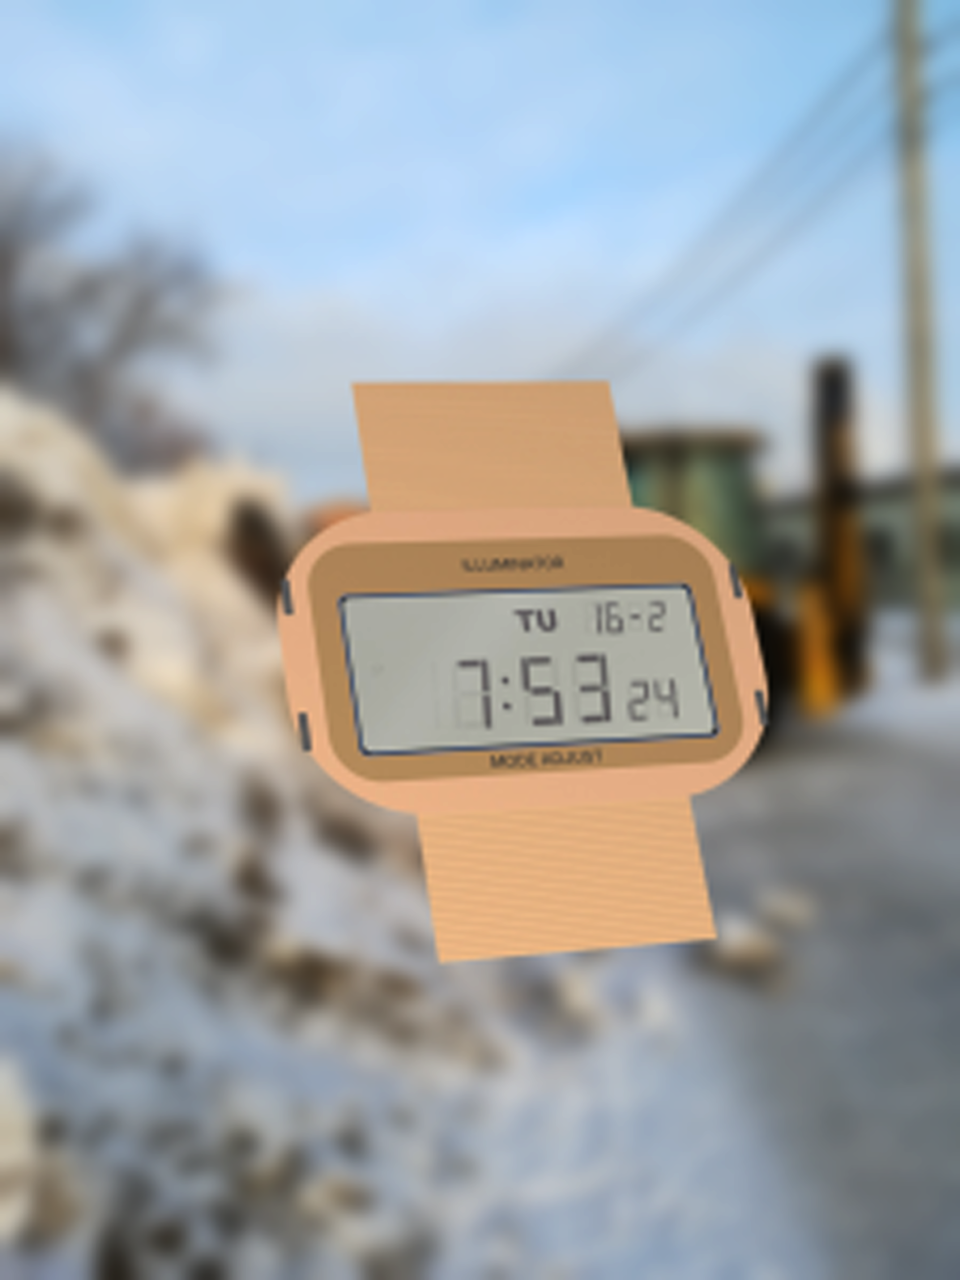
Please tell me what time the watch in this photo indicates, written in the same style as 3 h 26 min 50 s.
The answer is 7 h 53 min 24 s
